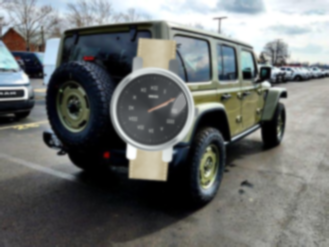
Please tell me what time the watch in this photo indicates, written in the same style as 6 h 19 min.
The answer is 2 h 10 min
